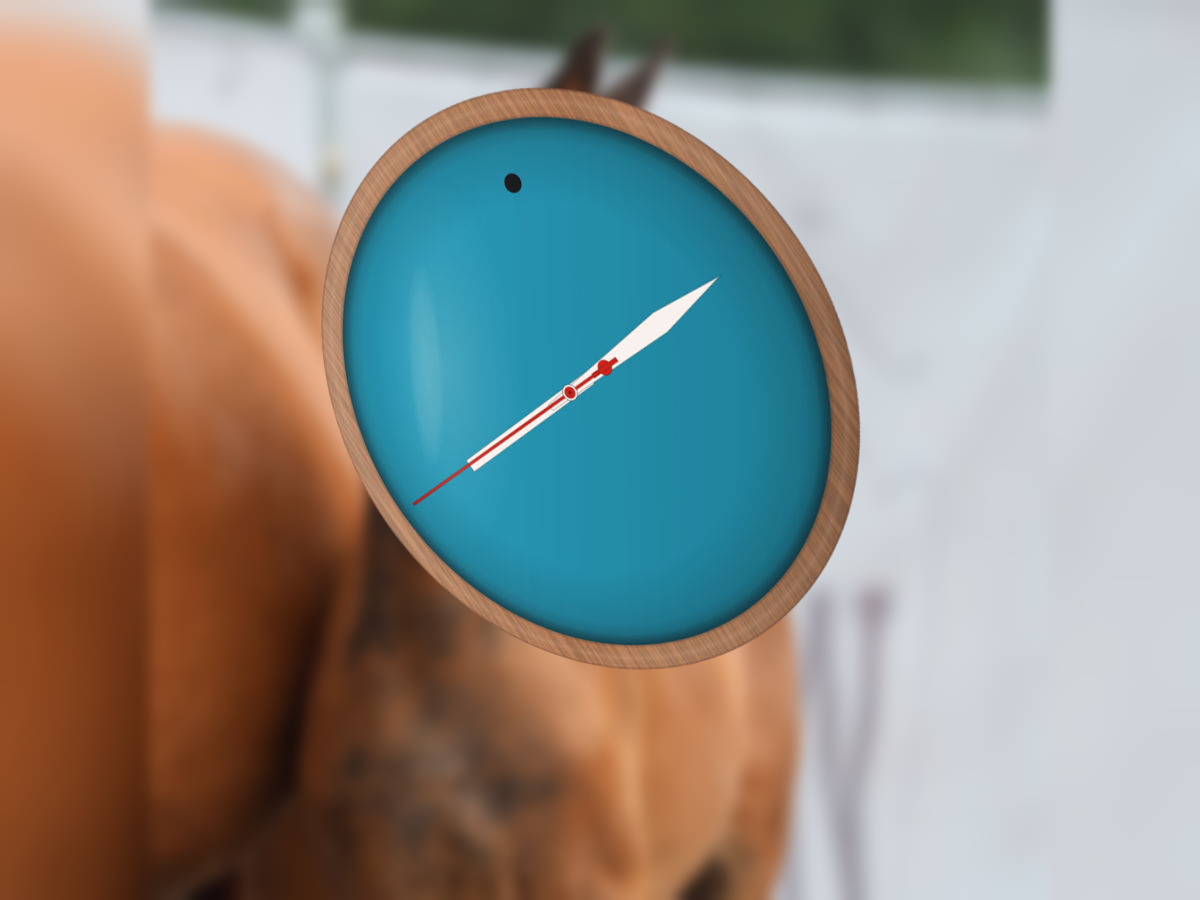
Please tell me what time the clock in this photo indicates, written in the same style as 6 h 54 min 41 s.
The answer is 8 h 10 min 41 s
